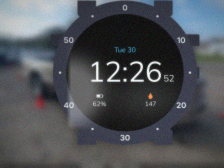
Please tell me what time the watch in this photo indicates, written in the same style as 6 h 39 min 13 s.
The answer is 12 h 26 min 52 s
